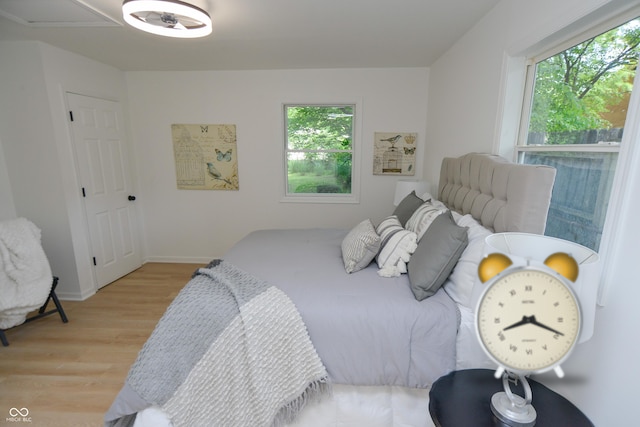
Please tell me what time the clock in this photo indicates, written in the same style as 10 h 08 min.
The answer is 8 h 19 min
